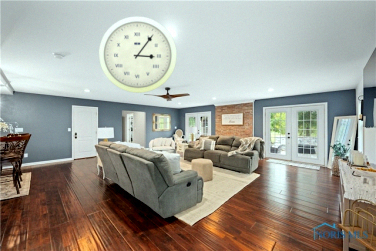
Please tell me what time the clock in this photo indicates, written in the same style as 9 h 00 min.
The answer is 3 h 06 min
